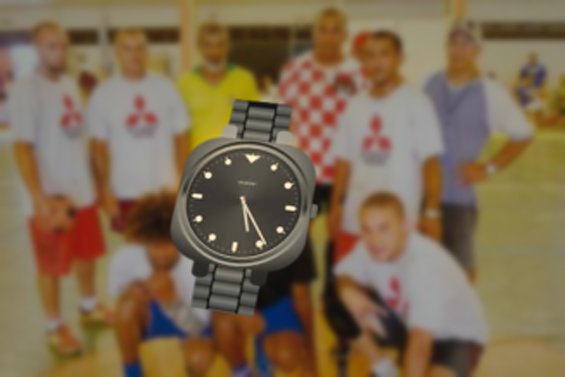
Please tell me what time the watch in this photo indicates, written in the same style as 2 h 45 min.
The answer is 5 h 24 min
